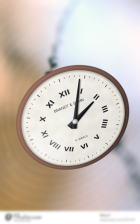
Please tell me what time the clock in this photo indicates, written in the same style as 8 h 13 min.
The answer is 2 h 04 min
